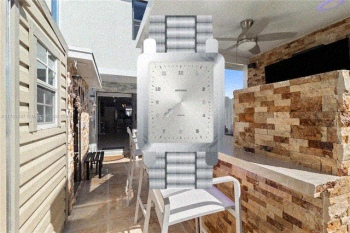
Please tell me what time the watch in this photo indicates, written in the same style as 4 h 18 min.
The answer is 7 h 38 min
